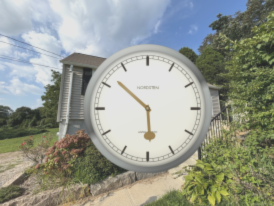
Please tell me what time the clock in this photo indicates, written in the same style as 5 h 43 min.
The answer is 5 h 52 min
